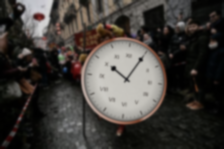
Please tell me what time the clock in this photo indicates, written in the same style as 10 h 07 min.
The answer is 10 h 05 min
